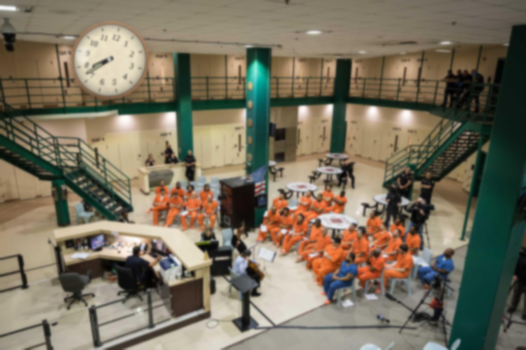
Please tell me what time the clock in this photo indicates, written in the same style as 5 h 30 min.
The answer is 7 h 37 min
